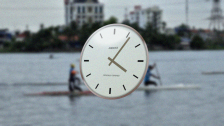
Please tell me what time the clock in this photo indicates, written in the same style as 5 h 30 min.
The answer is 4 h 06 min
